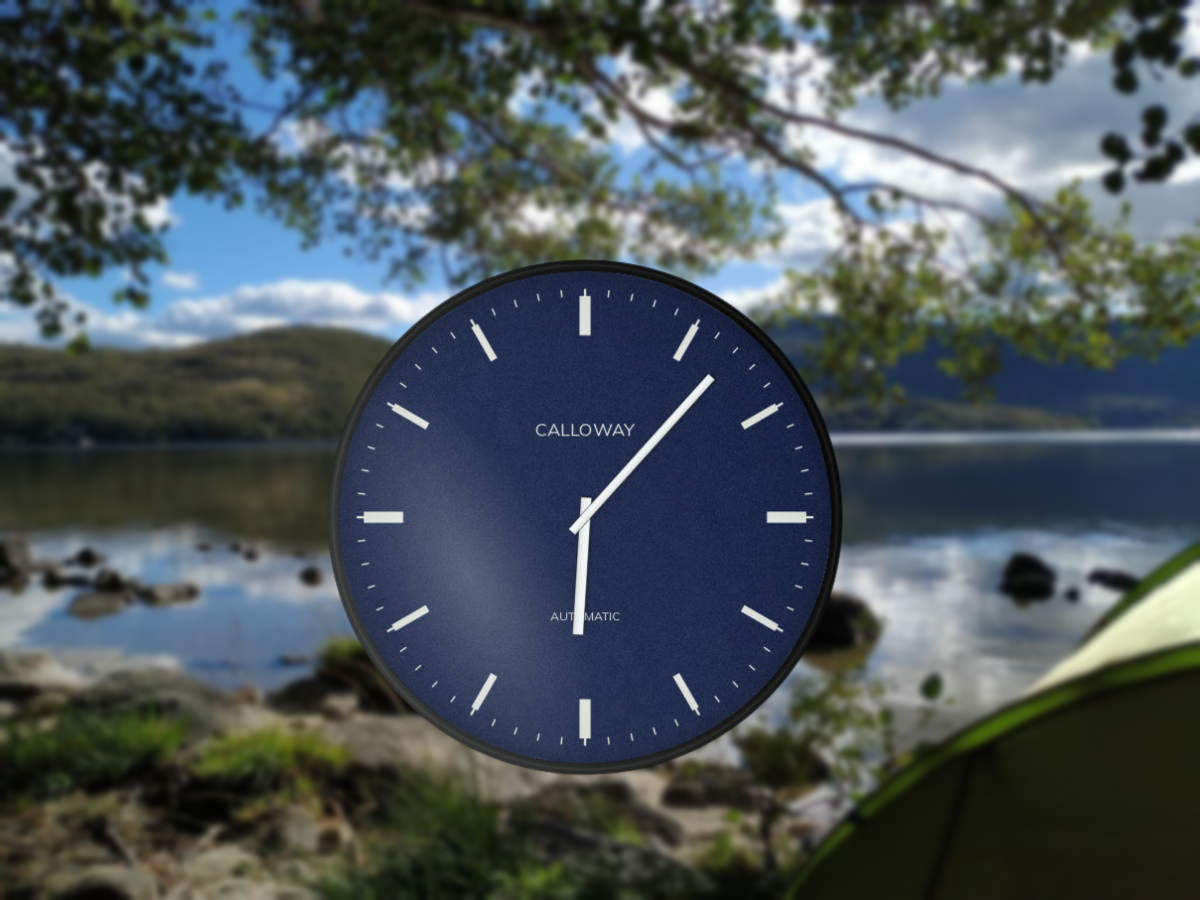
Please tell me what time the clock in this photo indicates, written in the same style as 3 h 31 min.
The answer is 6 h 07 min
